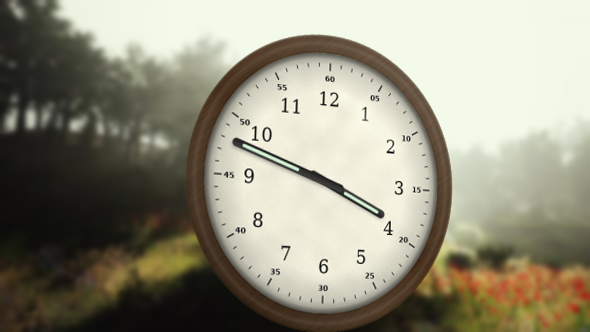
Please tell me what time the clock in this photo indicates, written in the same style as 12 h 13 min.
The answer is 3 h 48 min
